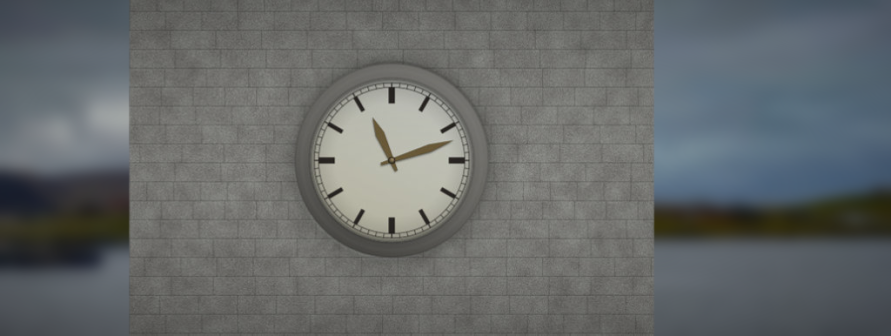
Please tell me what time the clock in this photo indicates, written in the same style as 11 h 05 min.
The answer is 11 h 12 min
